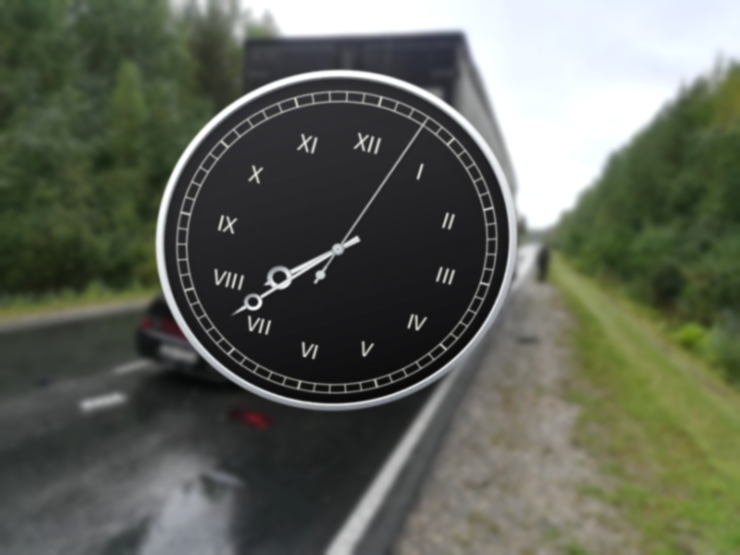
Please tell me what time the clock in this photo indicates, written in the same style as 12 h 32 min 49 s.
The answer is 7 h 37 min 03 s
